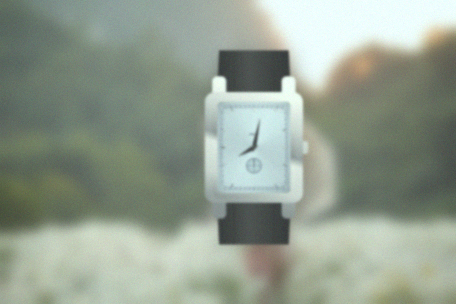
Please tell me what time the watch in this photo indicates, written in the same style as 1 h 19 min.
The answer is 8 h 02 min
